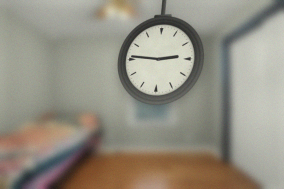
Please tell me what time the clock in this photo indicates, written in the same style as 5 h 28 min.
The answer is 2 h 46 min
